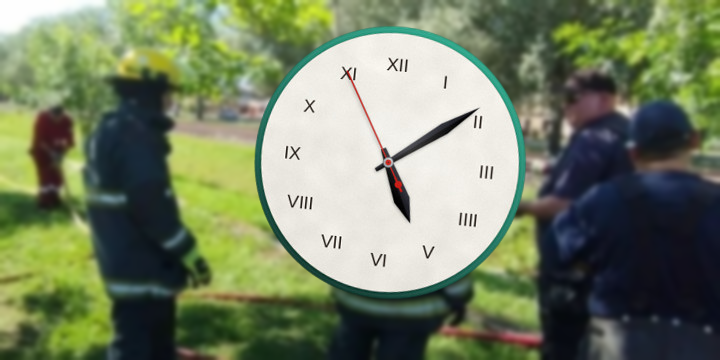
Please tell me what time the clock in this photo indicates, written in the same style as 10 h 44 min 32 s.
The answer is 5 h 08 min 55 s
